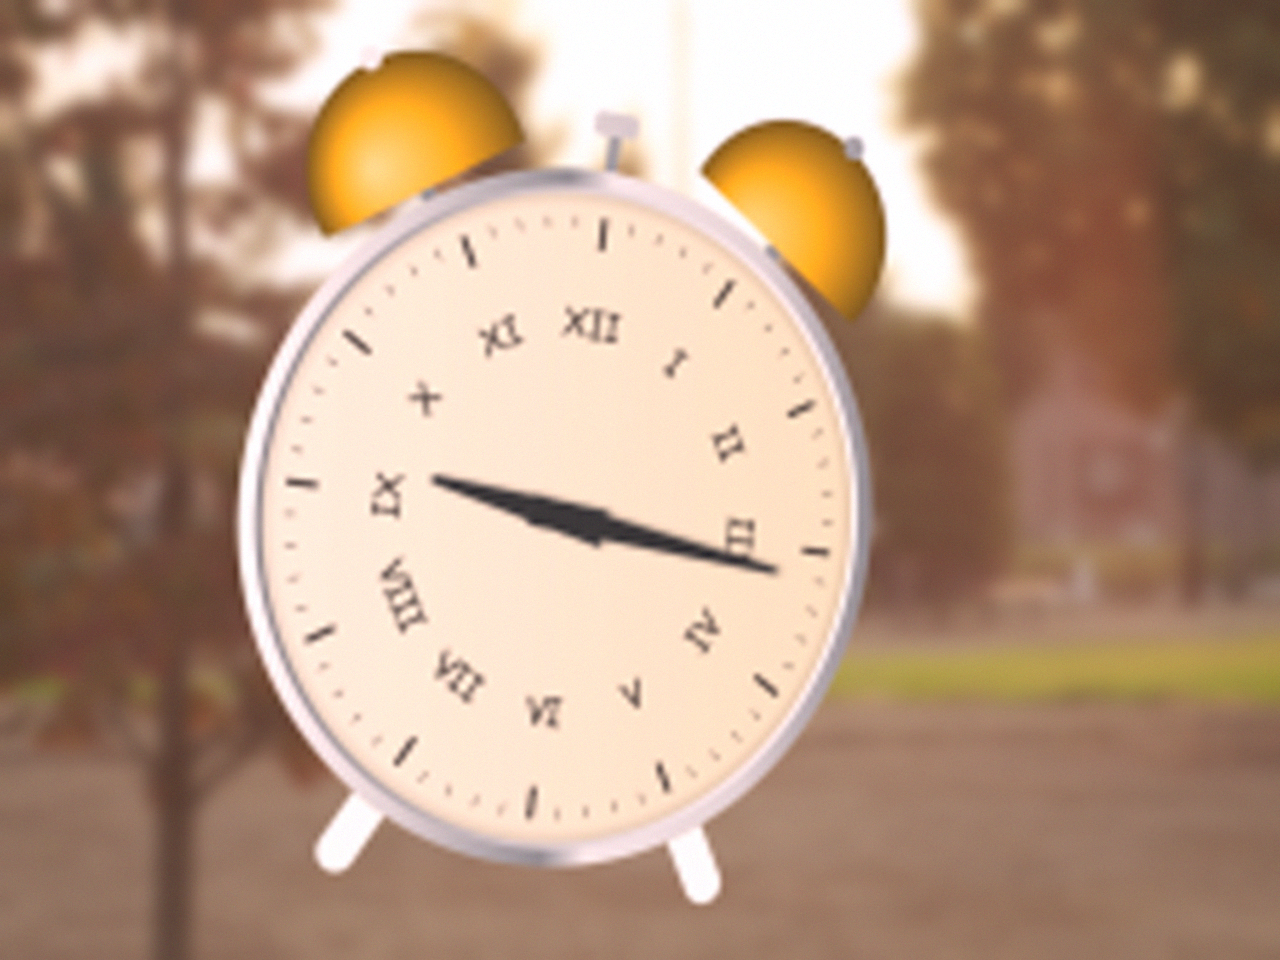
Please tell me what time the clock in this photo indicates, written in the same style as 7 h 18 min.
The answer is 9 h 16 min
